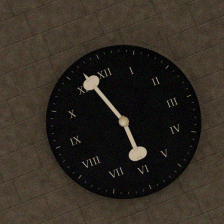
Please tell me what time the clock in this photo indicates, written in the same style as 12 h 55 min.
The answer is 5 h 57 min
